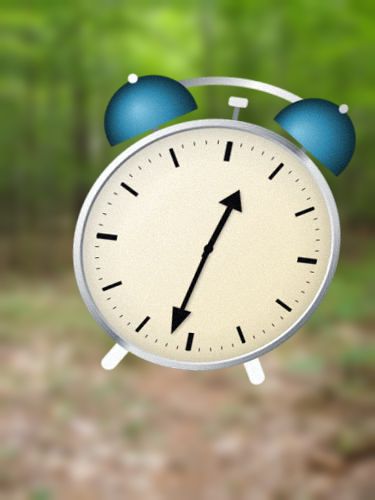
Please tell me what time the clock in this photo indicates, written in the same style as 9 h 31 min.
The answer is 12 h 32 min
